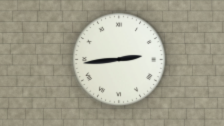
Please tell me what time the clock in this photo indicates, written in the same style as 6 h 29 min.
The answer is 2 h 44 min
